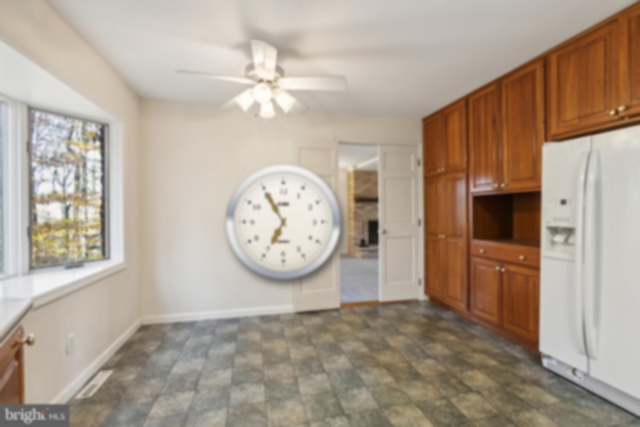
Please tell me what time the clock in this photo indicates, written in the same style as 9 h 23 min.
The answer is 6 h 55 min
